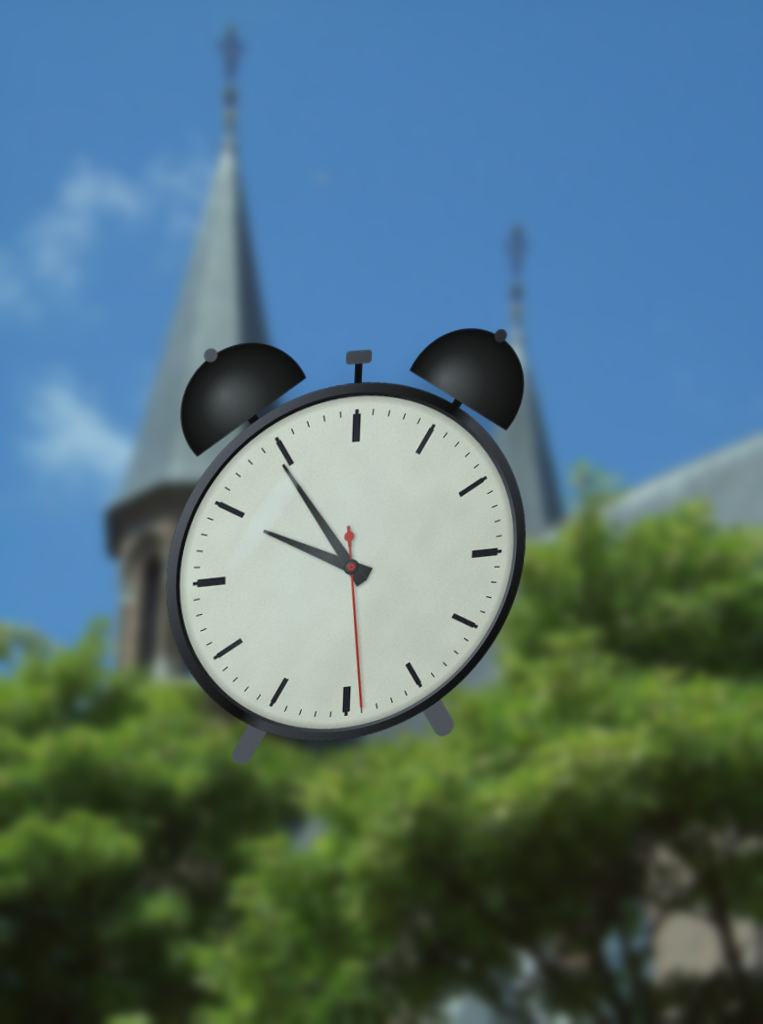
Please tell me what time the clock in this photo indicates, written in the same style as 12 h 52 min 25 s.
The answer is 9 h 54 min 29 s
